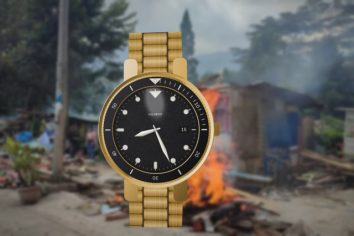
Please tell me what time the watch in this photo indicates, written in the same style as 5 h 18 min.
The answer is 8 h 26 min
